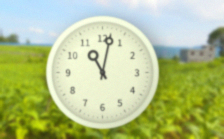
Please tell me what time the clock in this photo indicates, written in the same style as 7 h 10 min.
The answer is 11 h 02 min
